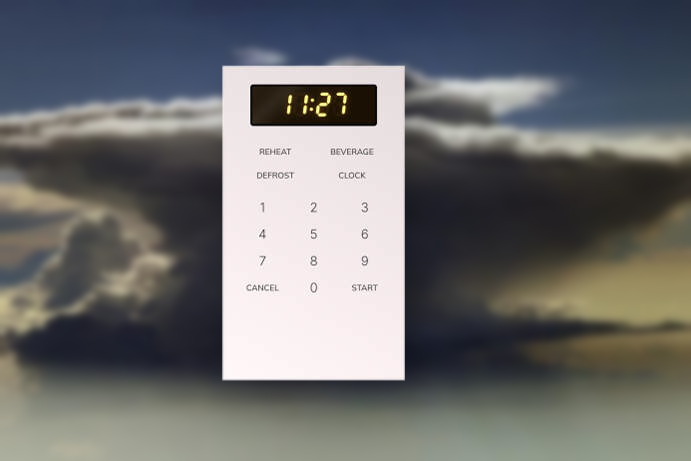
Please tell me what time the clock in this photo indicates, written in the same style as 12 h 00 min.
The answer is 11 h 27 min
